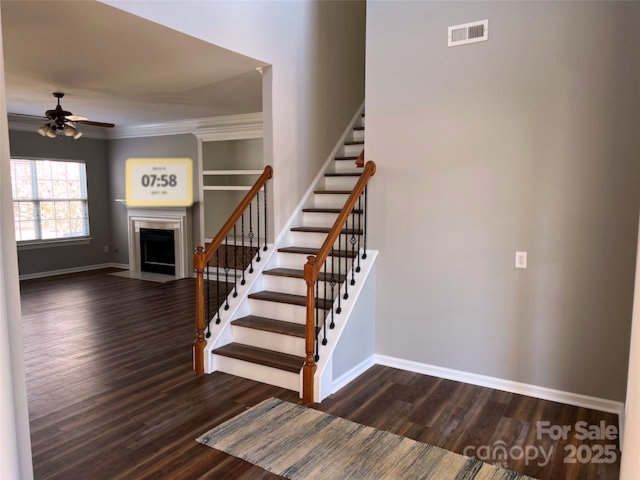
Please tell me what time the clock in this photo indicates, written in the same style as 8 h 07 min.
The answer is 7 h 58 min
